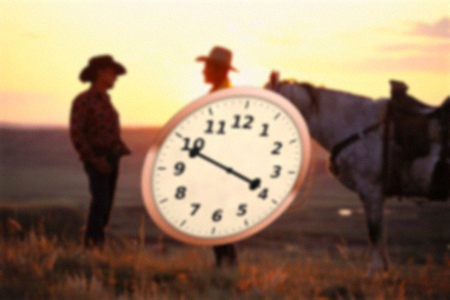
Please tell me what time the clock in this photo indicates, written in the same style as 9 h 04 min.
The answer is 3 h 49 min
